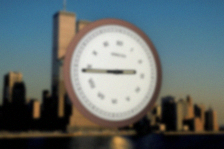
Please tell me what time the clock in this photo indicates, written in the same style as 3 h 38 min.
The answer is 2 h 44 min
